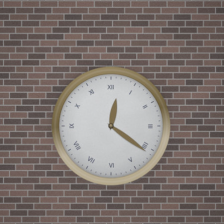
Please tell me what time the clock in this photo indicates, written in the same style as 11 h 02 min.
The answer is 12 h 21 min
